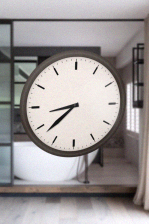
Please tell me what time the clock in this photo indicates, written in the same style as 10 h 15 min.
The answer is 8 h 38 min
